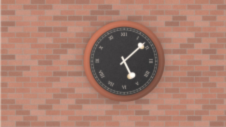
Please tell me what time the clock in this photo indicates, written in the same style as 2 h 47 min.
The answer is 5 h 08 min
